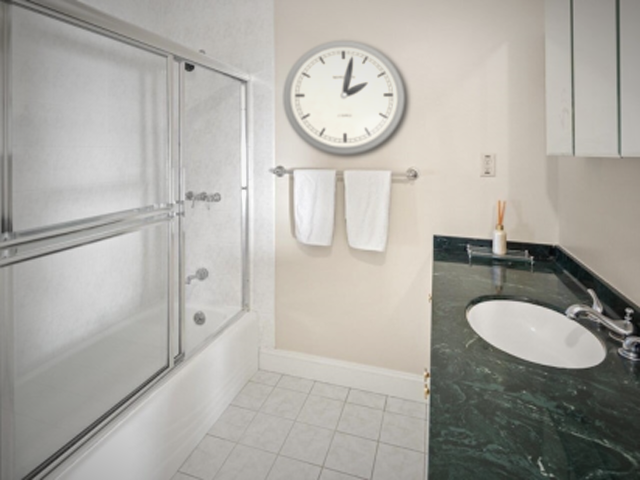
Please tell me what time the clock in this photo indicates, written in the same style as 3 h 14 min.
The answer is 2 h 02 min
